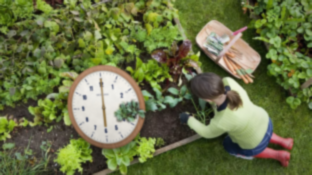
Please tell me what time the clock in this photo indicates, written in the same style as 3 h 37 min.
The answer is 6 h 00 min
